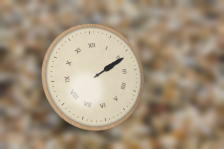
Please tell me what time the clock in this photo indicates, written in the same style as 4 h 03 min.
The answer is 2 h 11 min
